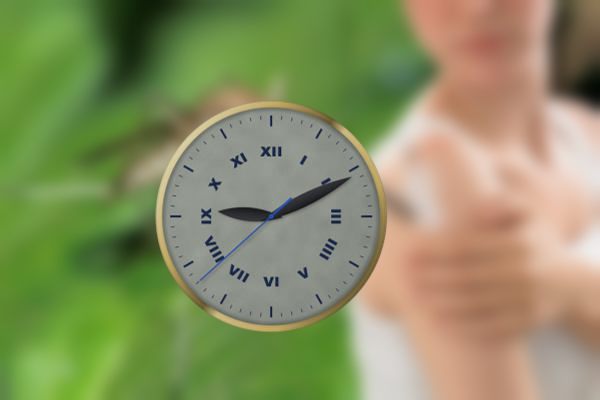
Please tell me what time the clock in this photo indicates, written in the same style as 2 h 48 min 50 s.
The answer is 9 h 10 min 38 s
